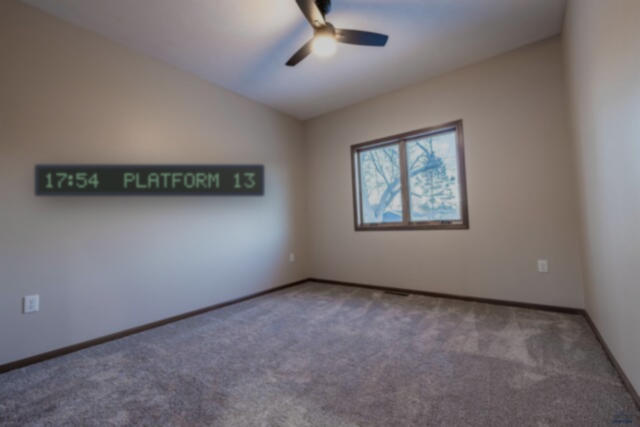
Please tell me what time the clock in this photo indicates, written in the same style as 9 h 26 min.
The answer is 17 h 54 min
